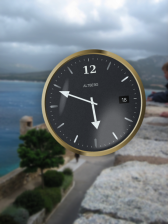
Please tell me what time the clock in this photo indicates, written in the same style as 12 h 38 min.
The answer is 5 h 49 min
